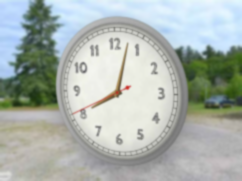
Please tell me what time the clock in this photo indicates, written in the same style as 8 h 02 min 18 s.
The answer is 8 h 02 min 41 s
